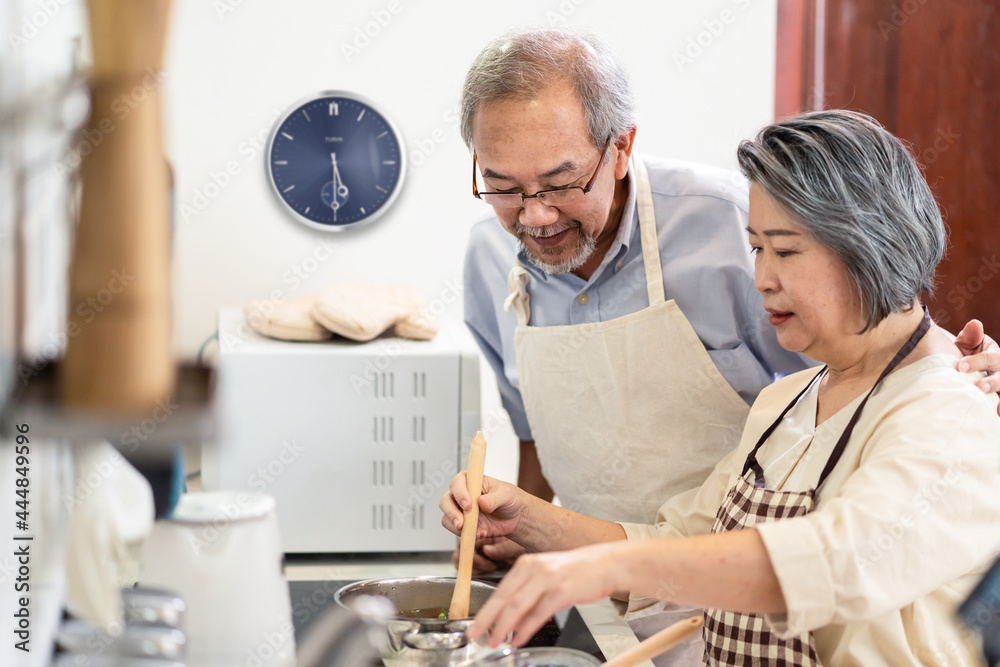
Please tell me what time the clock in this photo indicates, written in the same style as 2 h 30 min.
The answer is 5 h 30 min
